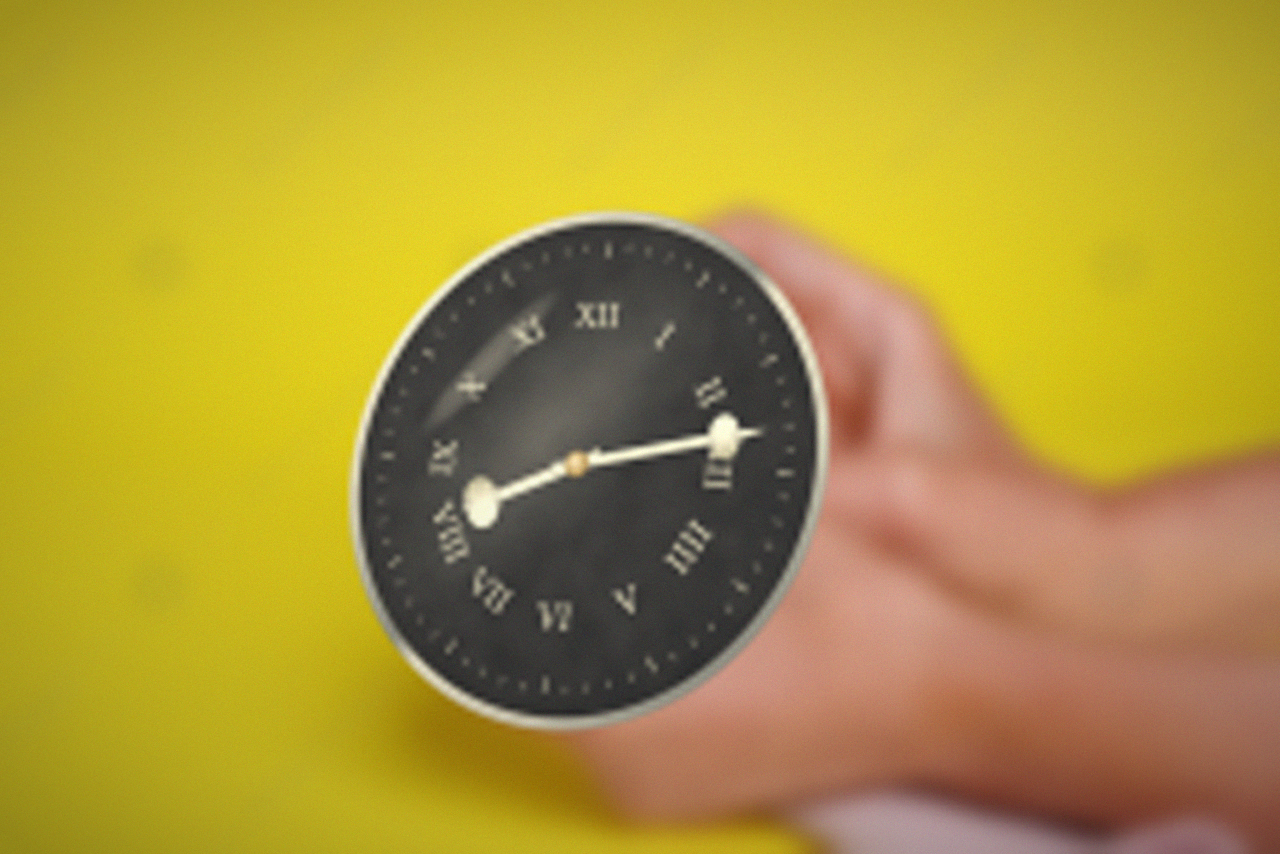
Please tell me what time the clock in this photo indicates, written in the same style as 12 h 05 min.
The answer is 8 h 13 min
